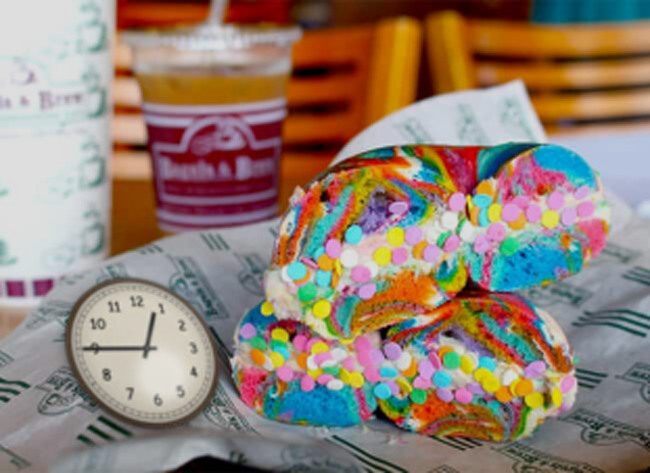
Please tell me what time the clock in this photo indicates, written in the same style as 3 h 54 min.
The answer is 12 h 45 min
